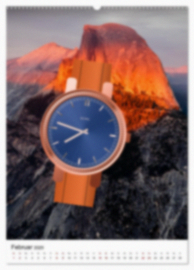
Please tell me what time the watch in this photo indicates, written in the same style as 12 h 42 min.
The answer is 7 h 47 min
